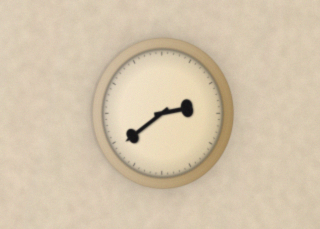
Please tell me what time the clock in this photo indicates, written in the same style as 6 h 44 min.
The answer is 2 h 39 min
